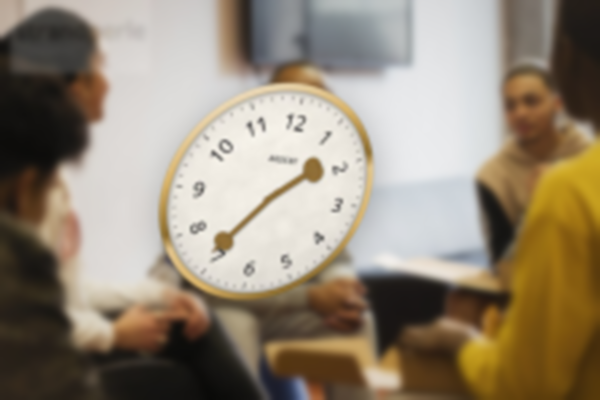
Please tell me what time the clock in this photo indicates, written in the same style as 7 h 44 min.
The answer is 1 h 36 min
